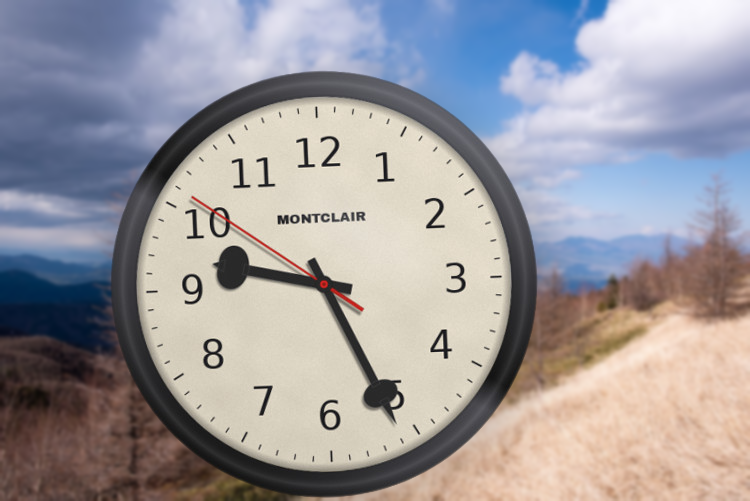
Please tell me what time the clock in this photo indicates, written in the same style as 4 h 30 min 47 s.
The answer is 9 h 25 min 51 s
